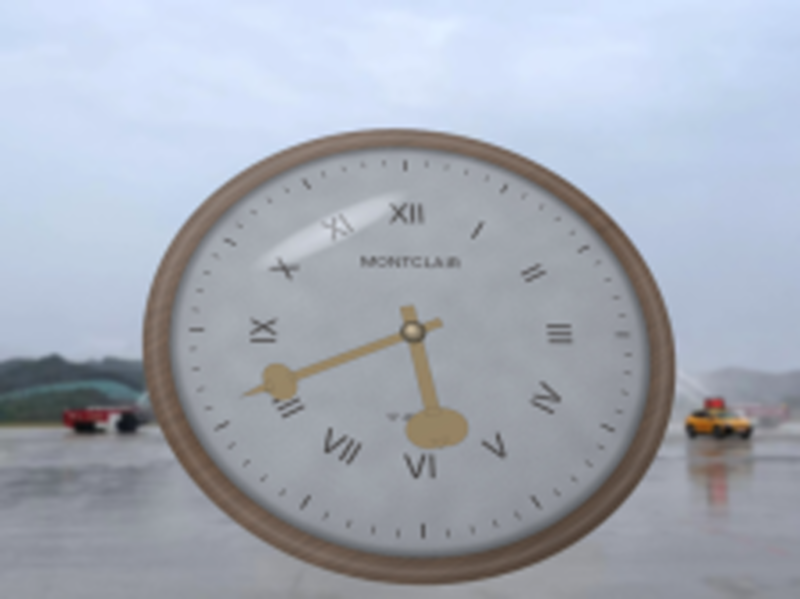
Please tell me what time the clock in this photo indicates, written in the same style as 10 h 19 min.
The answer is 5 h 41 min
